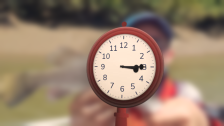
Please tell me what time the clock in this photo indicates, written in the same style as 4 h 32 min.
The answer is 3 h 15 min
